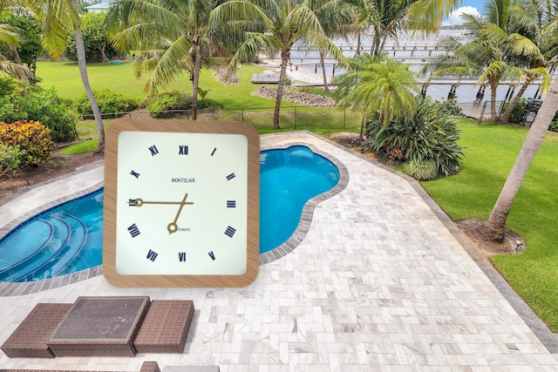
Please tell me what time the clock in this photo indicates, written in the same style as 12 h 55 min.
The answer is 6 h 45 min
